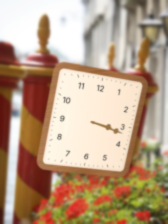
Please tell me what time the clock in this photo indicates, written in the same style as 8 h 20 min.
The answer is 3 h 17 min
